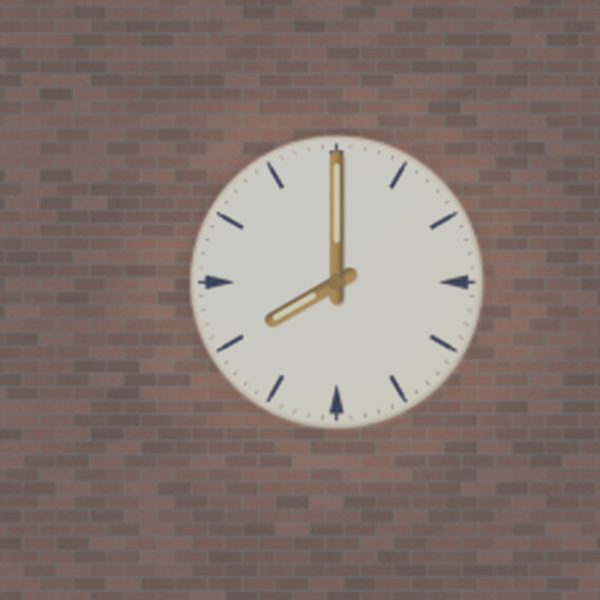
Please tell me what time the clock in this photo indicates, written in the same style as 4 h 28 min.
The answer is 8 h 00 min
